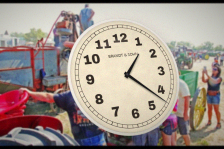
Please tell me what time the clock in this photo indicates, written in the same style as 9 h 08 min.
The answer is 1 h 22 min
